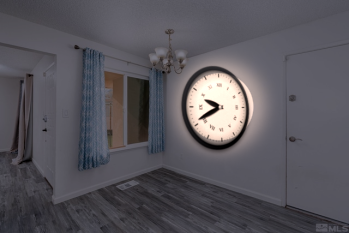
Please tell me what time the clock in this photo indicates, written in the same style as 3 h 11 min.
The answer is 9 h 41 min
